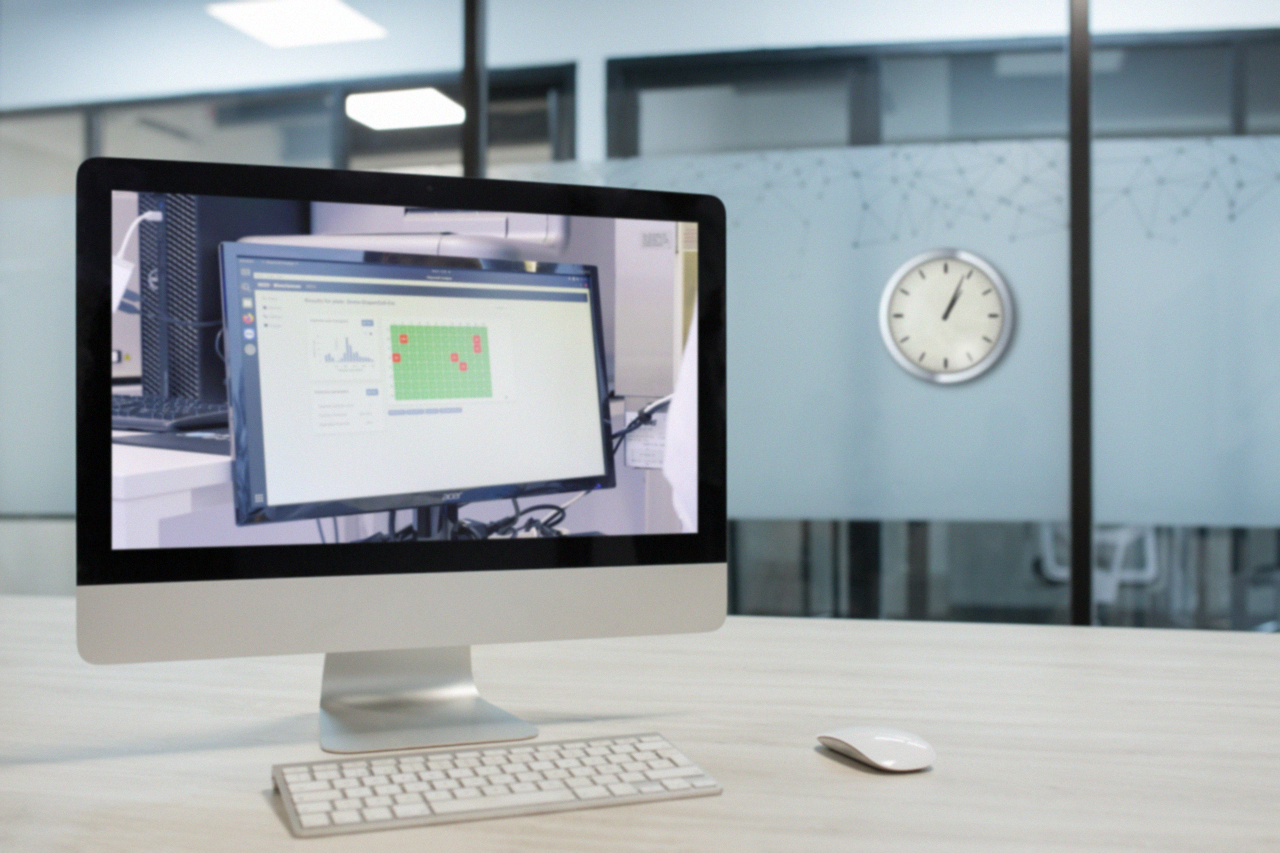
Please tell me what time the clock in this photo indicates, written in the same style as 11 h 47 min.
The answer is 1 h 04 min
